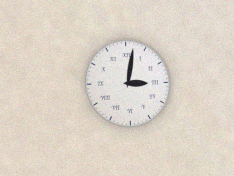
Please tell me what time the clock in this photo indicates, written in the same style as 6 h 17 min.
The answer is 3 h 02 min
